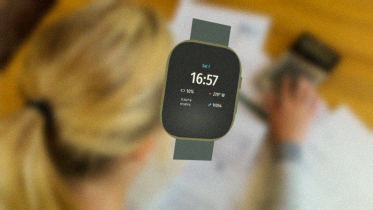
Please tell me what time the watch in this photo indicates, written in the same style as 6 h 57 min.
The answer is 16 h 57 min
